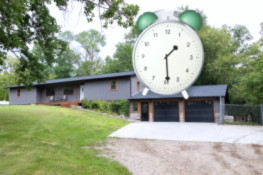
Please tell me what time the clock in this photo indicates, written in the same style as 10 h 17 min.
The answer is 1 h 29 min
